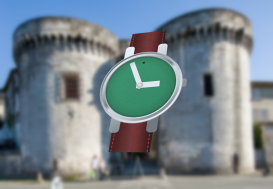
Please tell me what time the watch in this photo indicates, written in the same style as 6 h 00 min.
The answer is 2 h 56 min
